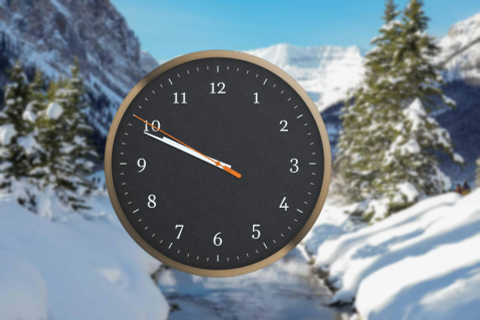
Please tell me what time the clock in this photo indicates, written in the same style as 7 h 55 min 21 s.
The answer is 9 h 48 min 50 s
